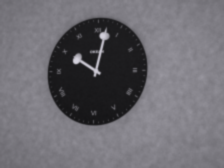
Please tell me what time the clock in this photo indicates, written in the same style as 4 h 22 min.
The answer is 10 h 02 min
